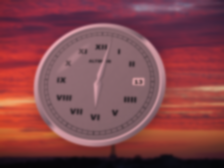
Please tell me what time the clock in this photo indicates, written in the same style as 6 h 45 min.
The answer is 6 h 02 min
